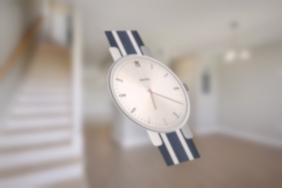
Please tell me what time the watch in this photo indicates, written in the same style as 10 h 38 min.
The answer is 6 h 20 min
